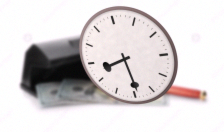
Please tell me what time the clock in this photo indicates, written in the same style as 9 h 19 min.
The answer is 8 h 29 min
